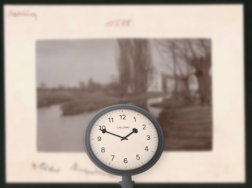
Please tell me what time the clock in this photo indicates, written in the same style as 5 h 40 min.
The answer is 1 h 49 min
